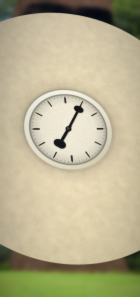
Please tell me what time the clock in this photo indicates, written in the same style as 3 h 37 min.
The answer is 7 h 05 min
